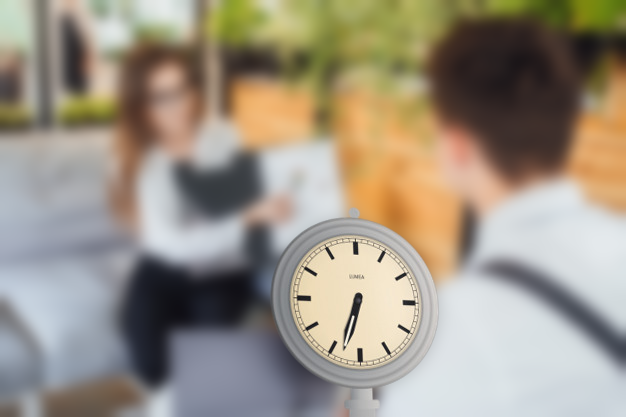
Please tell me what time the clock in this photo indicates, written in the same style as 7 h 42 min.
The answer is 6 h 33 min
